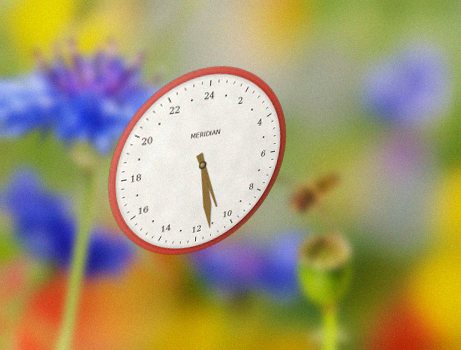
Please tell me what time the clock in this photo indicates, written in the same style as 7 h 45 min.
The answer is 10 h 28 min
